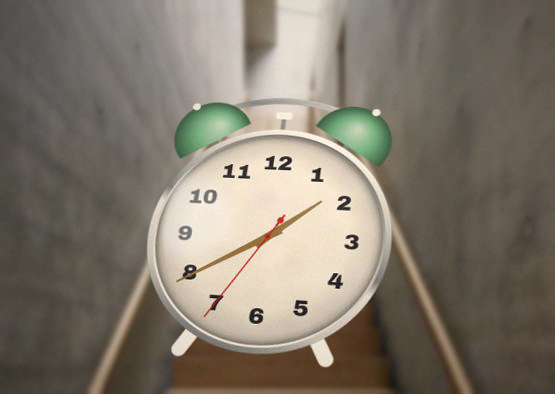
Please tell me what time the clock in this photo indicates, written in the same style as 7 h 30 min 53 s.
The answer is 1 h 39 min 35 s
